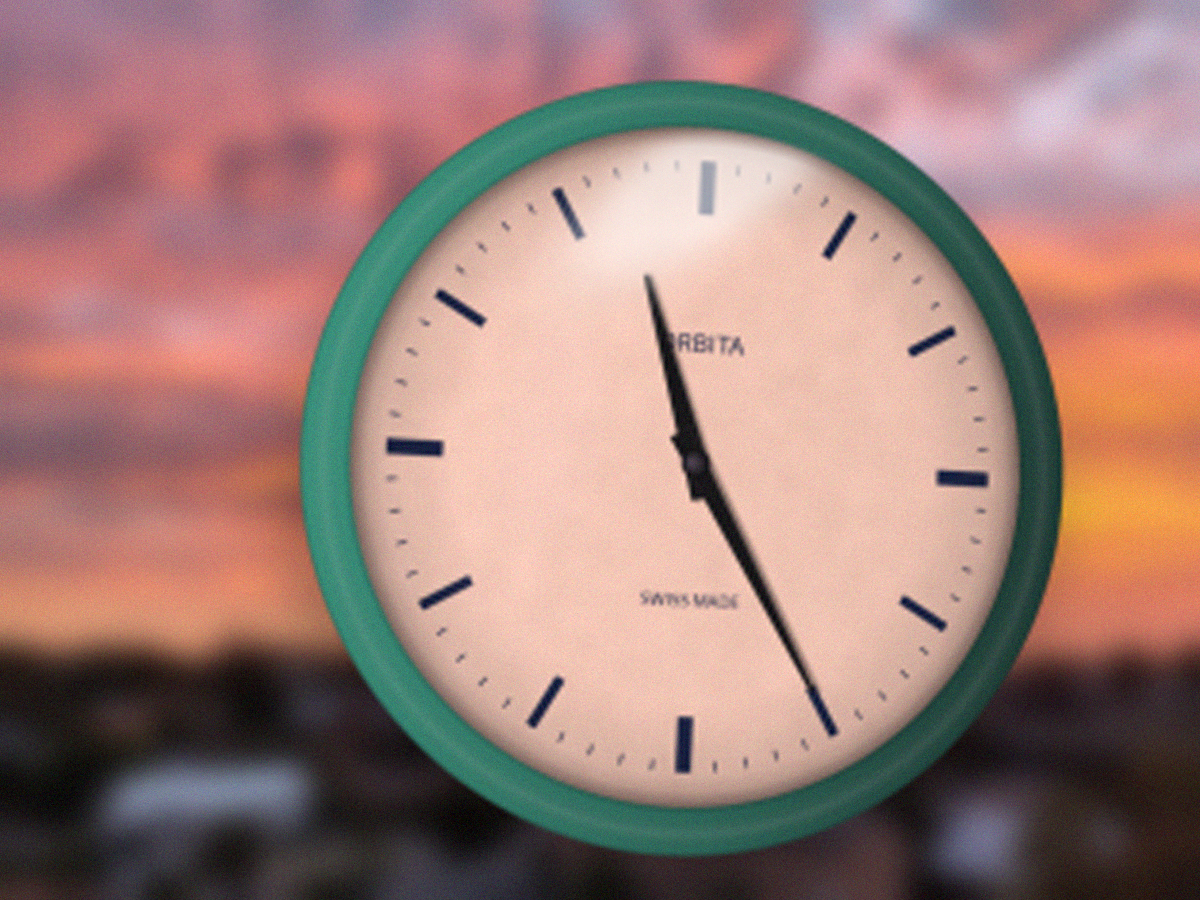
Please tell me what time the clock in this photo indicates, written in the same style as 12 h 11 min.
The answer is 11 h 25 min
